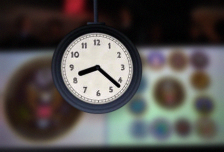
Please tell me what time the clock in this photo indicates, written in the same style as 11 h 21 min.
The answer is 8 h 22 min
